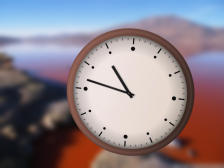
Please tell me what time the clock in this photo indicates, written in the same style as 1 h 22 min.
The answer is 10 h 47 min
